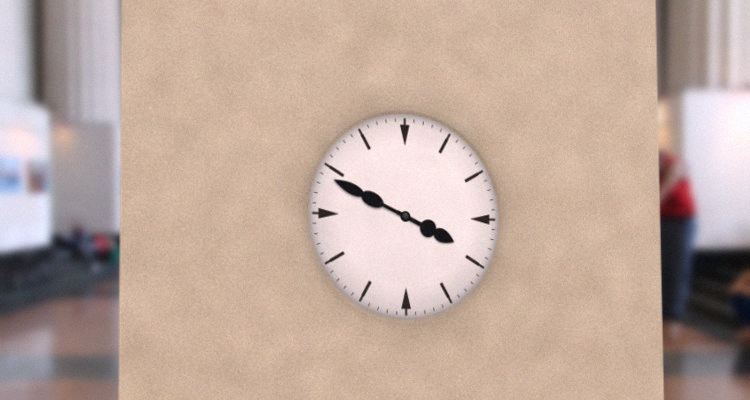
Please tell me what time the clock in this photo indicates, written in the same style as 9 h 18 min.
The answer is 3 h 49 min
